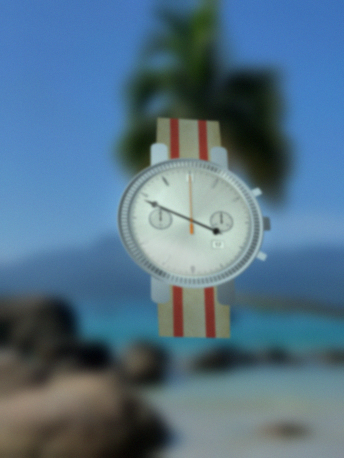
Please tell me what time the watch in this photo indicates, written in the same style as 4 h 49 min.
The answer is 3 h 49 min
